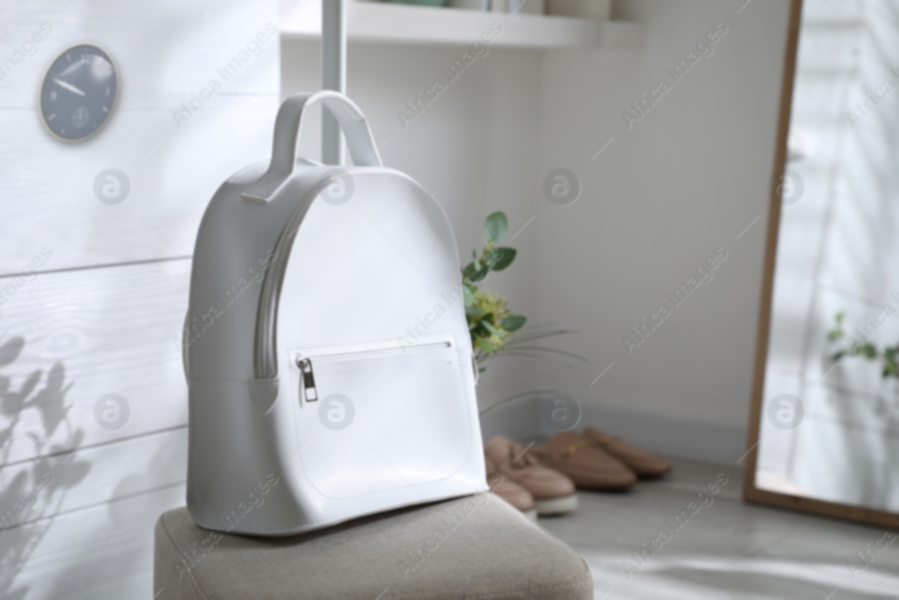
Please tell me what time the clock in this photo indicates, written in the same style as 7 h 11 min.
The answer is 9 h 49 min
